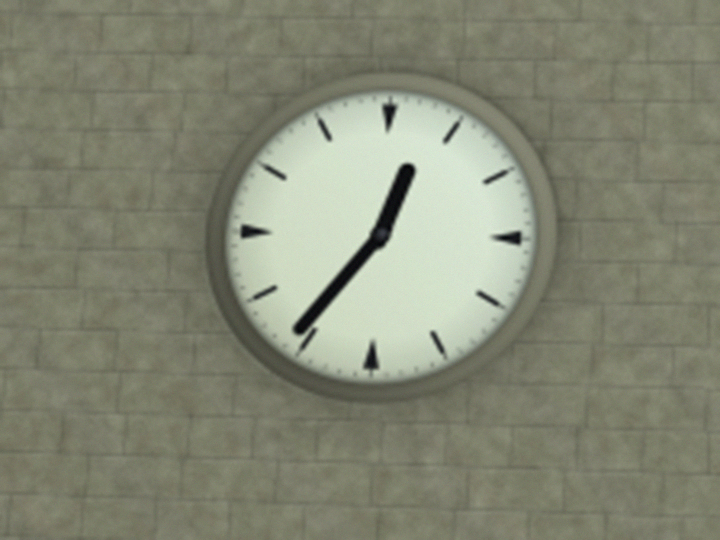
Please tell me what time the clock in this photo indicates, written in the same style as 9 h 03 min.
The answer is 12 h 36 min
